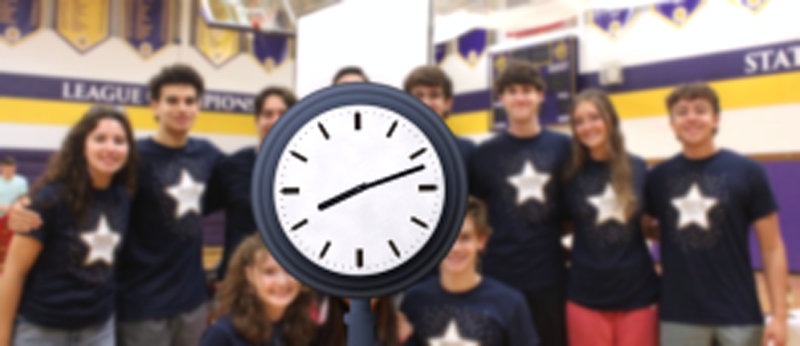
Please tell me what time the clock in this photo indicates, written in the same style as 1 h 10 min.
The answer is 8 h 12 min
